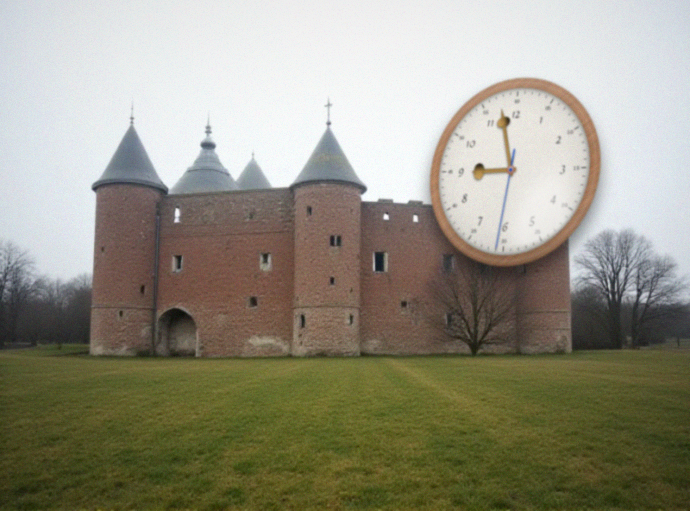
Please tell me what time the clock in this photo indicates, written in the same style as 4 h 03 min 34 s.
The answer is 8 h 57 min 31 s
